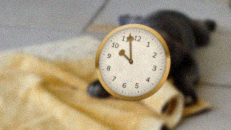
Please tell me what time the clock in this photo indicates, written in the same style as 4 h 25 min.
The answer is 9 h 57 min
